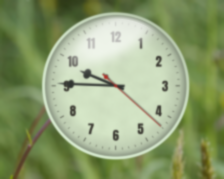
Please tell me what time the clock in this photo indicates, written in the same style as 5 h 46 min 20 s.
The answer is 9 h 45 min 22 s
